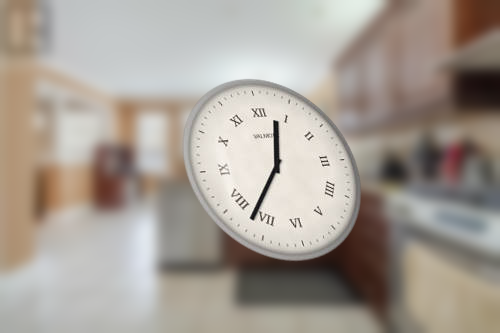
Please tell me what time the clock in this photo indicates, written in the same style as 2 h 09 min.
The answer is 12 h 37 min
